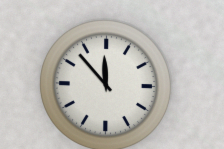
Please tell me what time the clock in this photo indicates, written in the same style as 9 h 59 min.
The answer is 11 h 53 min
